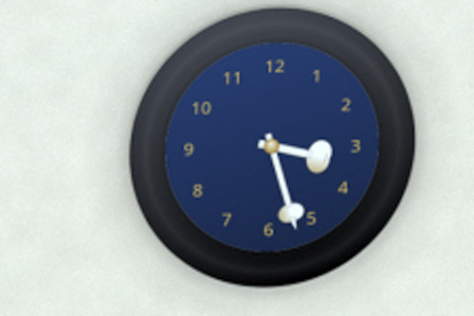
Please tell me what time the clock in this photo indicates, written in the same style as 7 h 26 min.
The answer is 3 h 27 min
